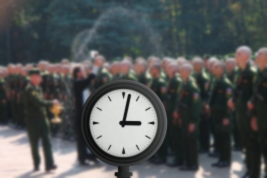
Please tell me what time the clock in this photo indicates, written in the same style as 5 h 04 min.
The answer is 3 h 02 min
